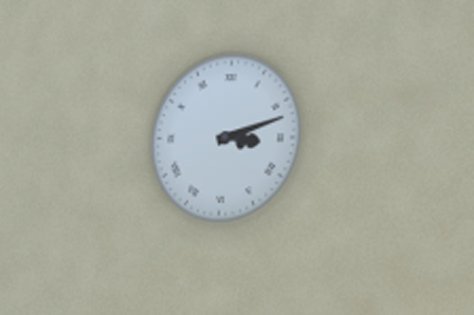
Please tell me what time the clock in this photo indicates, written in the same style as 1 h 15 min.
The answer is 3 h 12 min
